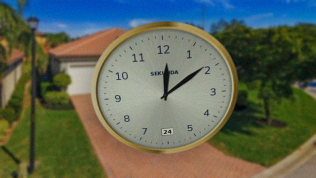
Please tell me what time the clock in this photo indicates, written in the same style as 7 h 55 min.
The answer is 12 h 09 min
